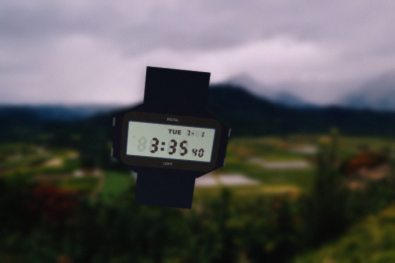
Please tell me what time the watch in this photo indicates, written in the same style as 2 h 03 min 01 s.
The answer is 3 h 35 min 40 s
